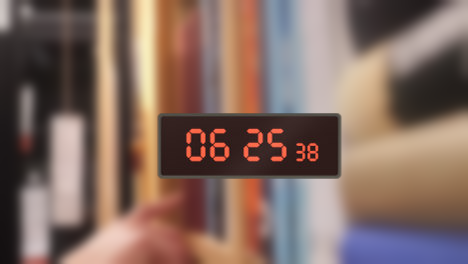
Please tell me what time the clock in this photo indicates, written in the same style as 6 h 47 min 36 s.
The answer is 6 h 25 min 38 s
